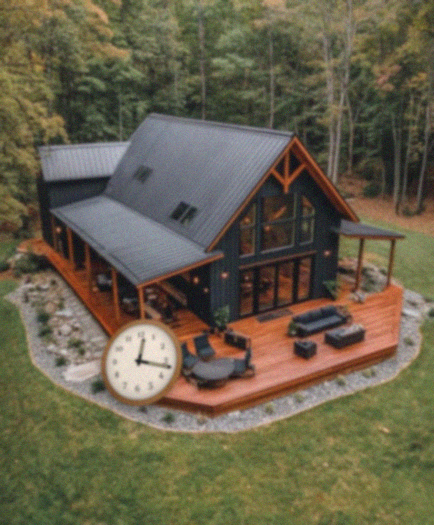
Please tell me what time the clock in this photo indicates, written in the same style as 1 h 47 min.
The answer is 12 h 17 min
